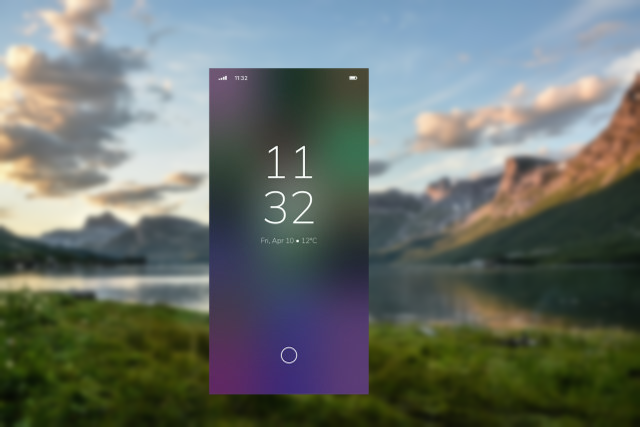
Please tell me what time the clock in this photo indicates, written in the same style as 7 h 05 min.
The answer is 11 h 32 min
